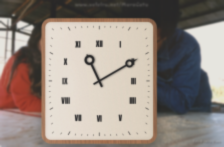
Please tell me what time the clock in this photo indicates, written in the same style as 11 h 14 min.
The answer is 11 h 10 min
